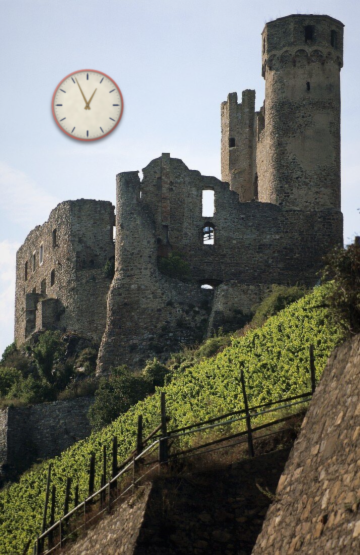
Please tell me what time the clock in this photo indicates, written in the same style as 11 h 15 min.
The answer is 12 h 56 min
